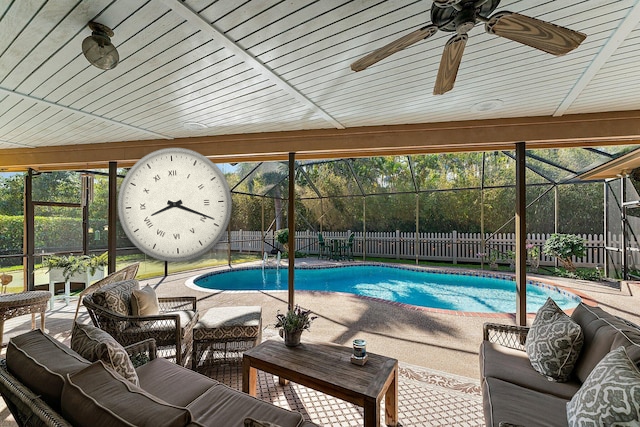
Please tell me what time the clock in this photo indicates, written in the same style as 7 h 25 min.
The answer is 8 h 19 min
